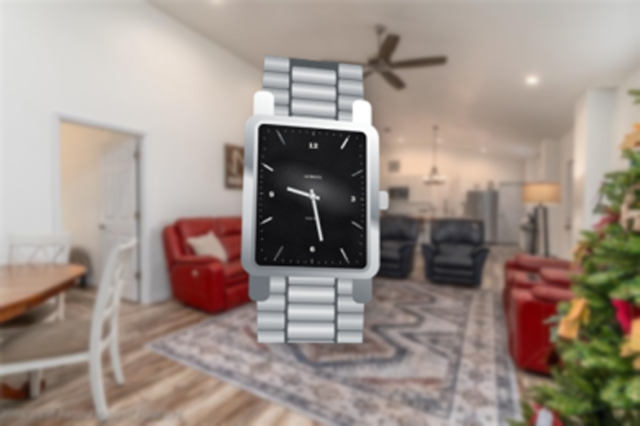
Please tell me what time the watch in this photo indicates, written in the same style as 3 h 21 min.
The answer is 9 h 28 min
